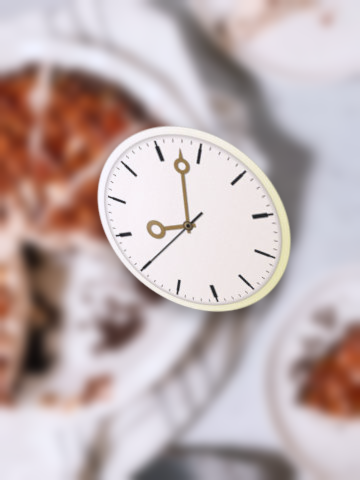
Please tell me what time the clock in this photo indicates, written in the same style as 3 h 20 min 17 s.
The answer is 9 h 02 min 40 s
